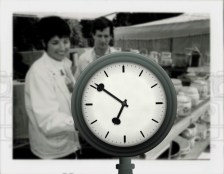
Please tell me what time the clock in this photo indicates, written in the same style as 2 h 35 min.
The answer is 6 h 51 min
